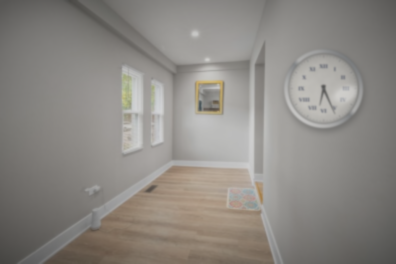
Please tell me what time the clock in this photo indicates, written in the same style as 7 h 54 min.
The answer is 6 h 26 min
